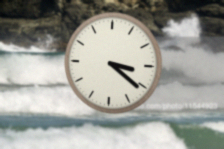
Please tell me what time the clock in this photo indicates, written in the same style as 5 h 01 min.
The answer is 3 h 21 min
